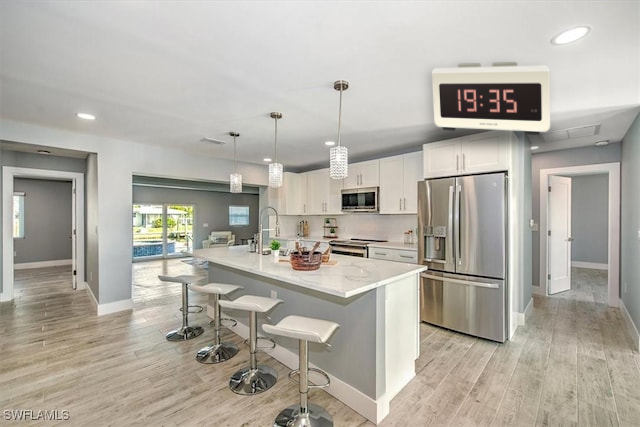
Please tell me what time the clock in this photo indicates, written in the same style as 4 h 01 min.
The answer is 19 h 35 min
